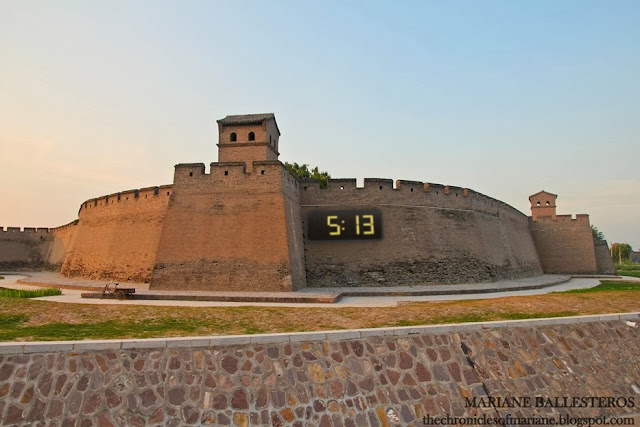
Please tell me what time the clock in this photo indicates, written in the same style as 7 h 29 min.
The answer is 5 h 13 min
